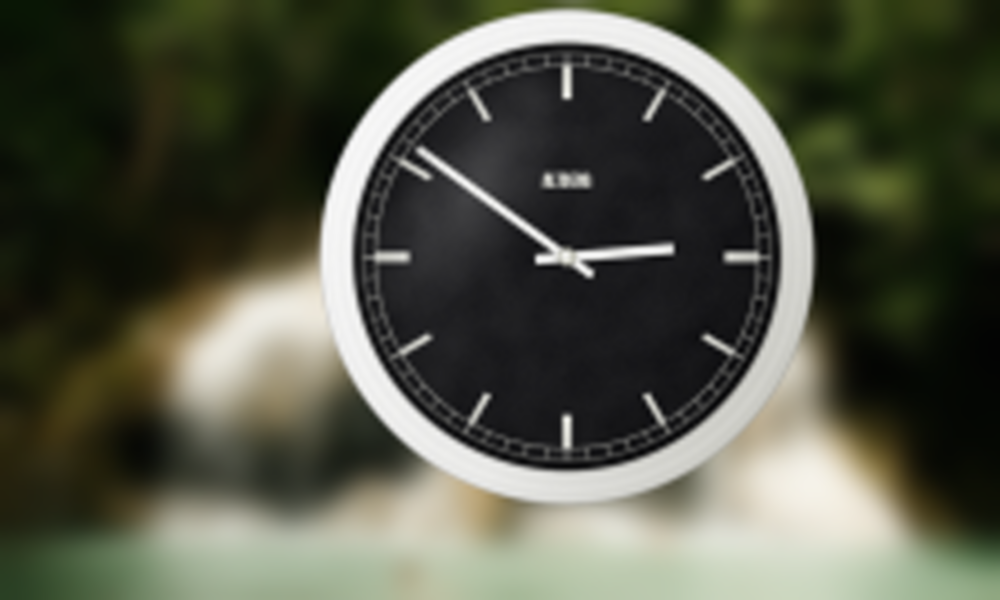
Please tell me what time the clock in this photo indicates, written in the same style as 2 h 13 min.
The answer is 2 h 51 min
